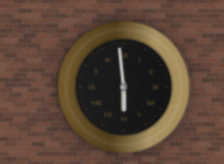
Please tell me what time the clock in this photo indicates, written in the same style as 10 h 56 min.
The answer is 5 h 59 min
